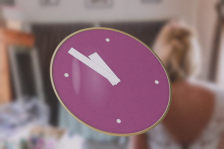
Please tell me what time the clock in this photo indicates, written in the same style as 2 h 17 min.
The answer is 10 h 51 min
